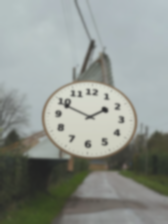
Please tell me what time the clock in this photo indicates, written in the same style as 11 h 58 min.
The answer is 1 h 49 min
